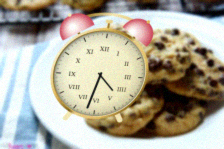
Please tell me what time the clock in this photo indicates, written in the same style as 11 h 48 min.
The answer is 4 h 32 min
